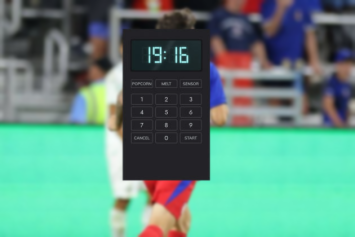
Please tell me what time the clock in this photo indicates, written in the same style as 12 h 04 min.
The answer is 19 h 16 min
